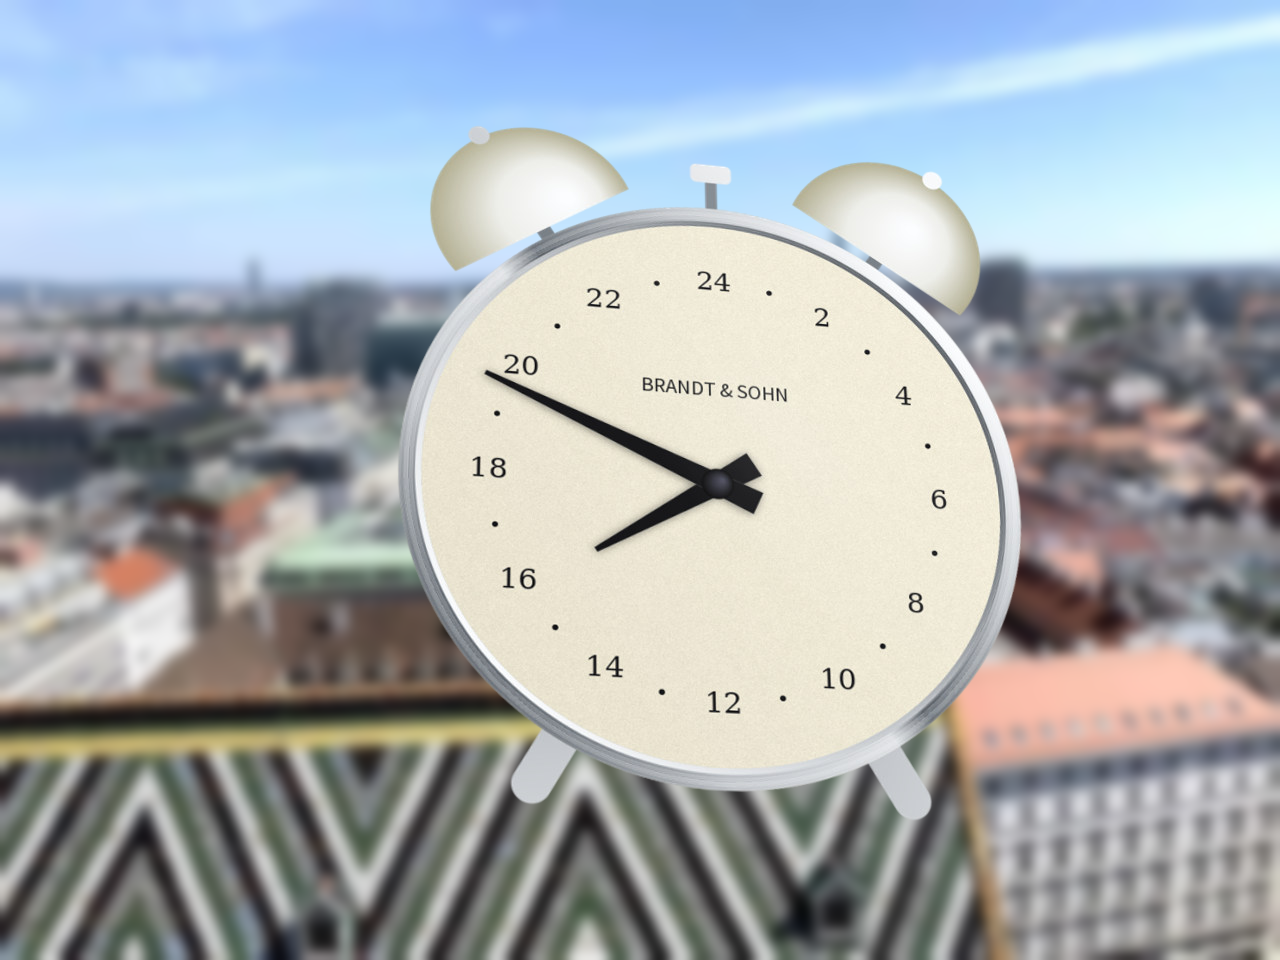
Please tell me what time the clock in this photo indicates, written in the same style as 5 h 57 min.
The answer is 15 h 49 min
